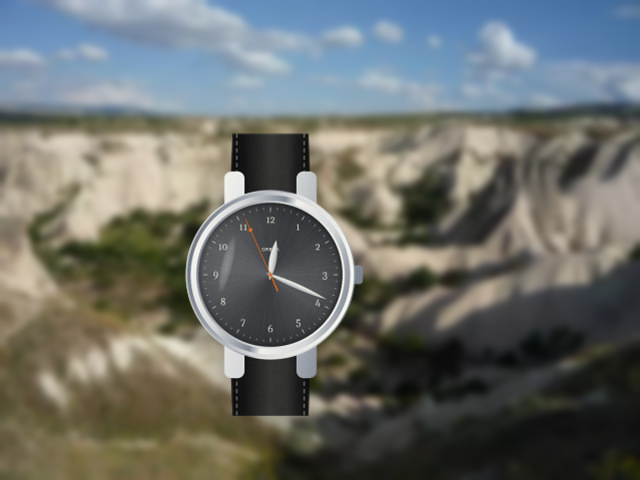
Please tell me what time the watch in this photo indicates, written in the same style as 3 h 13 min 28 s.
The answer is 12 h 18 min 56 s
